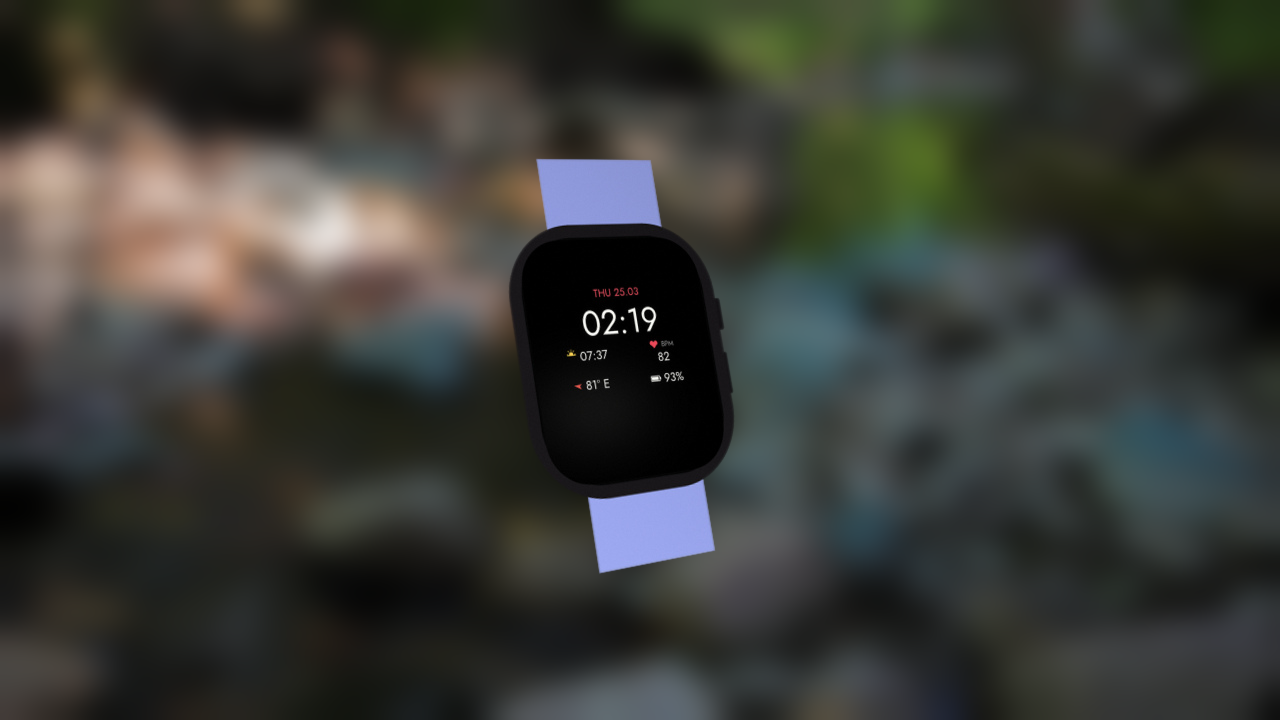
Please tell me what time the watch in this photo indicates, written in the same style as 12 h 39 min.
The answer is 2 h 19 min
